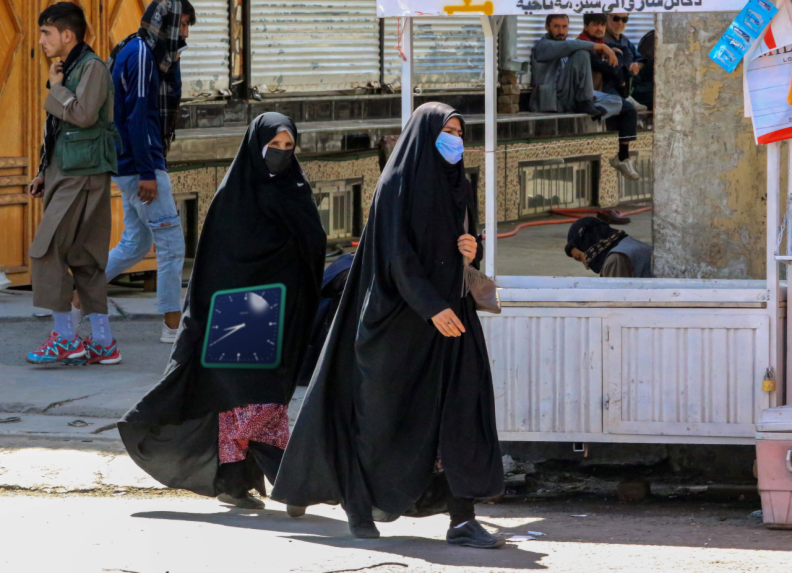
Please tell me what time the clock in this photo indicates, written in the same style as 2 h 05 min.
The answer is 8 h 40 min
